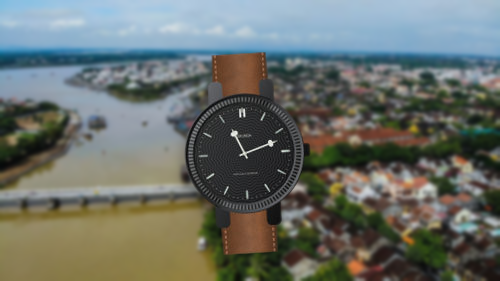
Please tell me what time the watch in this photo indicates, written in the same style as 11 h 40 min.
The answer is 11 h 12 min
